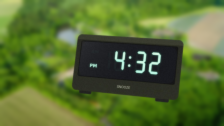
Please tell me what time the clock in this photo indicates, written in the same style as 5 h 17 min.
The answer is 4 h 32 min
